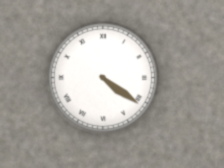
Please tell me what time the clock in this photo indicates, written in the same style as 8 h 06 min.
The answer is 4 h 21 min
